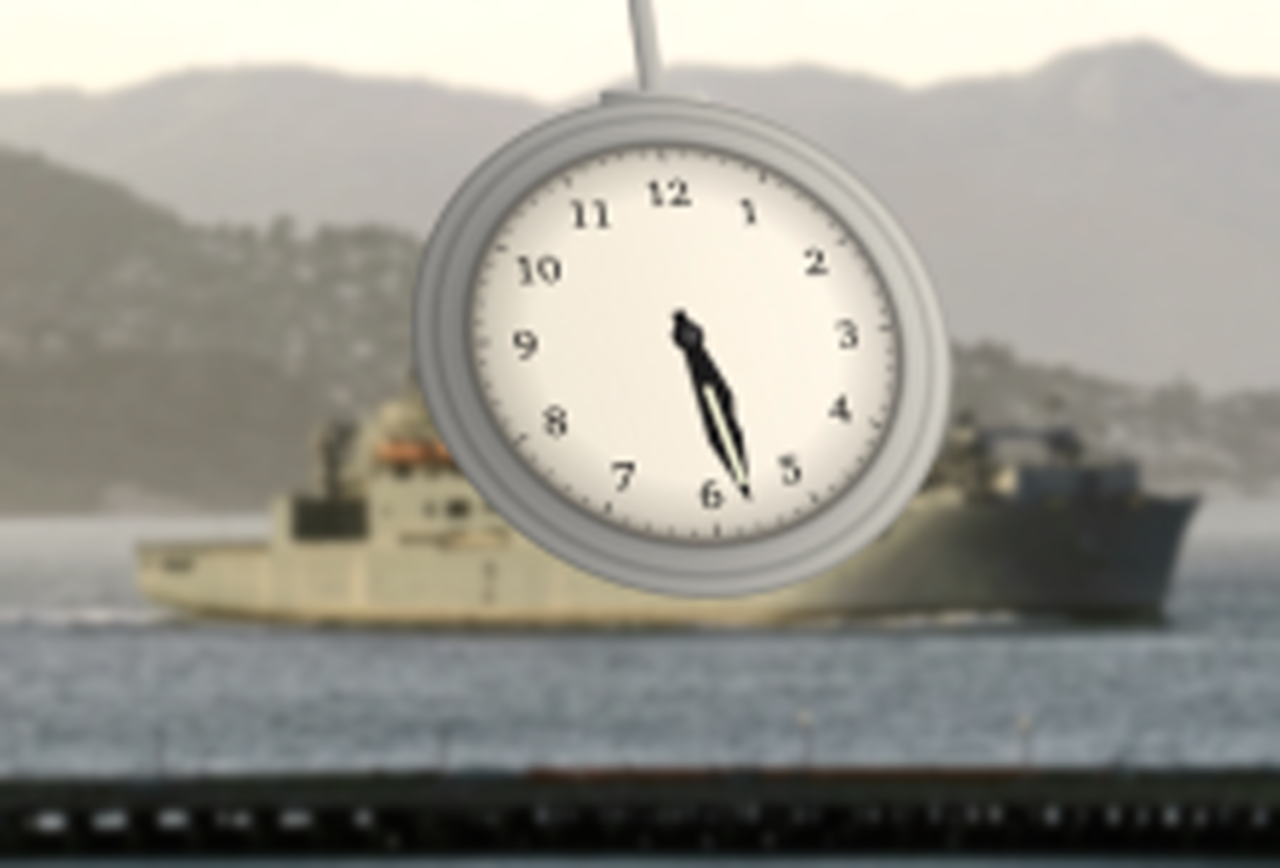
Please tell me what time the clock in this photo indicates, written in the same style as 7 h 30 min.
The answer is 5 h 28 min
